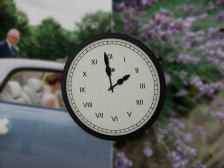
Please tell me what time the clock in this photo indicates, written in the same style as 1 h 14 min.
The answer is 1 h 59 min
